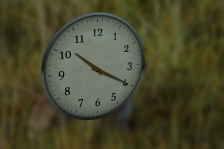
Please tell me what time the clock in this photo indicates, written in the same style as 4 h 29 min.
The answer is 10 h 20 min
